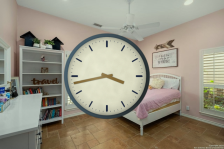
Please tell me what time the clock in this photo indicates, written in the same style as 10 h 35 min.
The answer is 3 h 43 min
